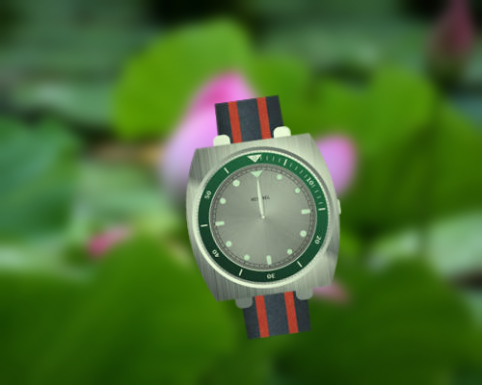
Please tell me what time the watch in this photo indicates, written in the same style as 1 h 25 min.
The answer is 12 h 00 min
